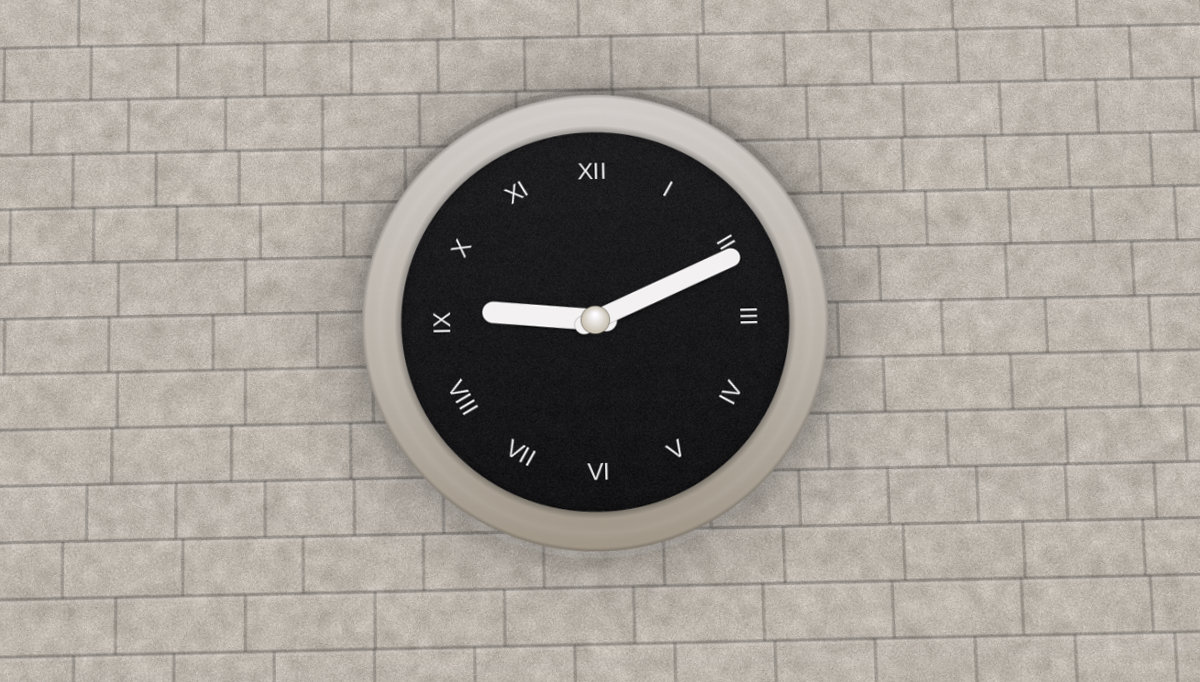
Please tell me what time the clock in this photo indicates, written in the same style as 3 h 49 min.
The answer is 9 h 11 min
